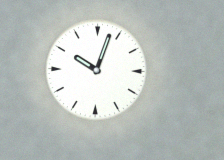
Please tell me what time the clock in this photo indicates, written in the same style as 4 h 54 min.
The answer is 10 h 03 min
